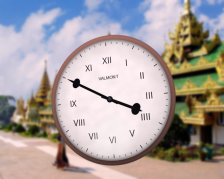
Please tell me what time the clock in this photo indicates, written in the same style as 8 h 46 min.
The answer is 3 h 50 min
